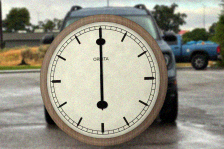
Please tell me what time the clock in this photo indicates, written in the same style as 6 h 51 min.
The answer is 6 h 00 min
